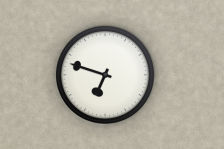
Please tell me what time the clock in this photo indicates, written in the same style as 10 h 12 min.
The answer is 6 h 48 min
